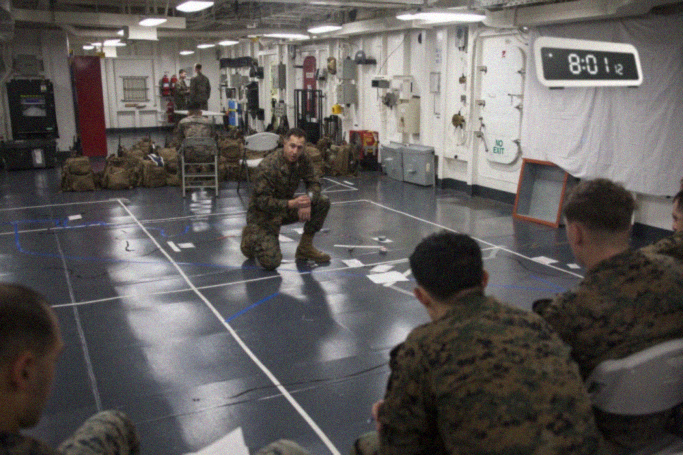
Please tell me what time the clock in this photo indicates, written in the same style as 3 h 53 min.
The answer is 8 h 01 min
